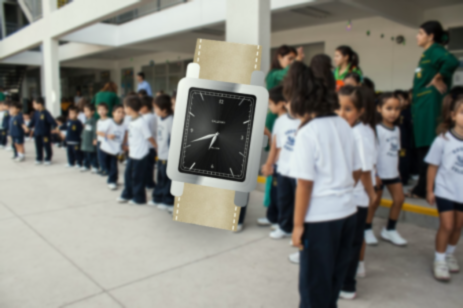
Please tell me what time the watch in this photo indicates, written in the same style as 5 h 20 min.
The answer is 6 h 41 min
